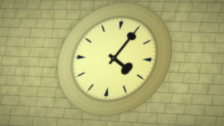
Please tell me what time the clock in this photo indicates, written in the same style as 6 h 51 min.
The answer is 4 h 05 min
